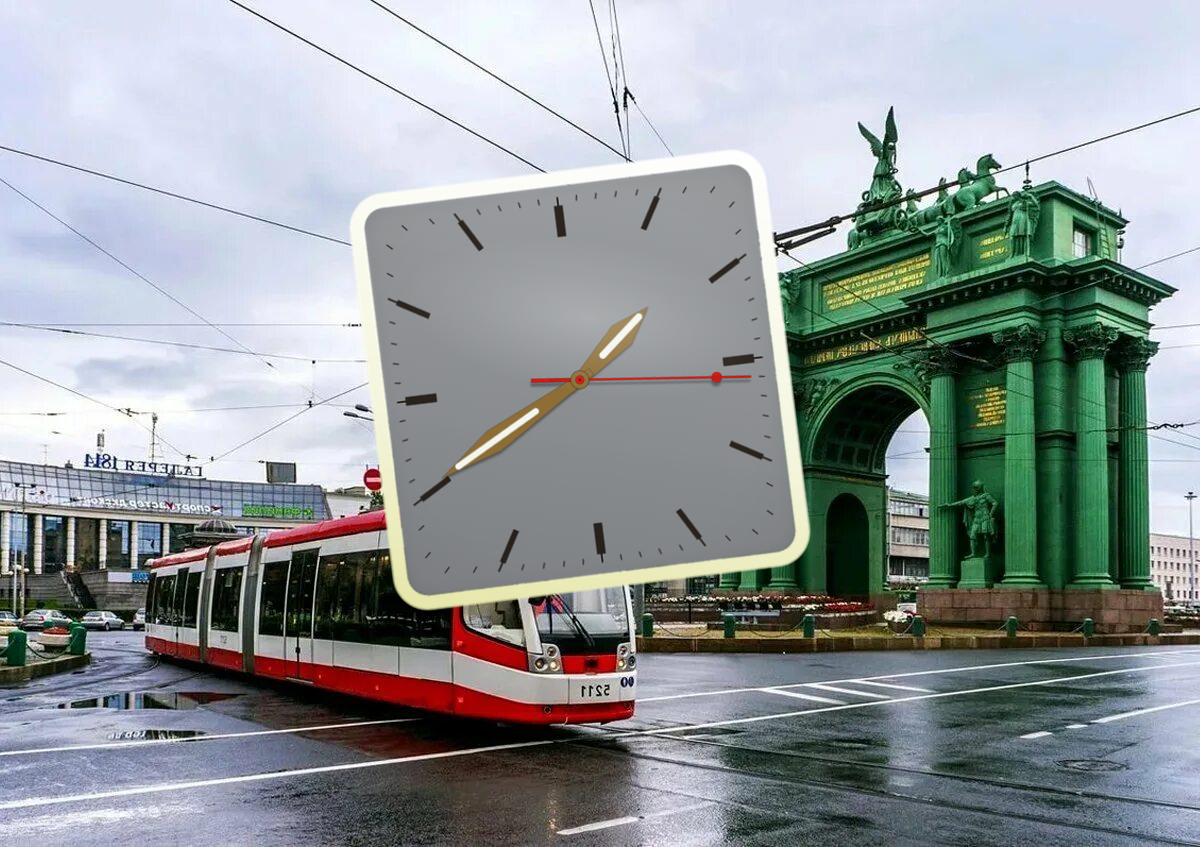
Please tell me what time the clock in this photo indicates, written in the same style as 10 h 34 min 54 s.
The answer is 1 h 40 min 16 s
